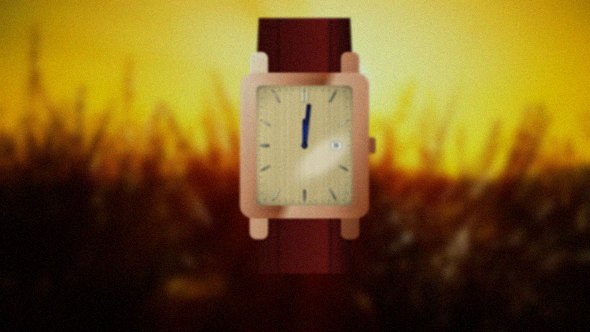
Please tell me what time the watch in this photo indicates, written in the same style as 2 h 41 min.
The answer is 12 h 01 min
